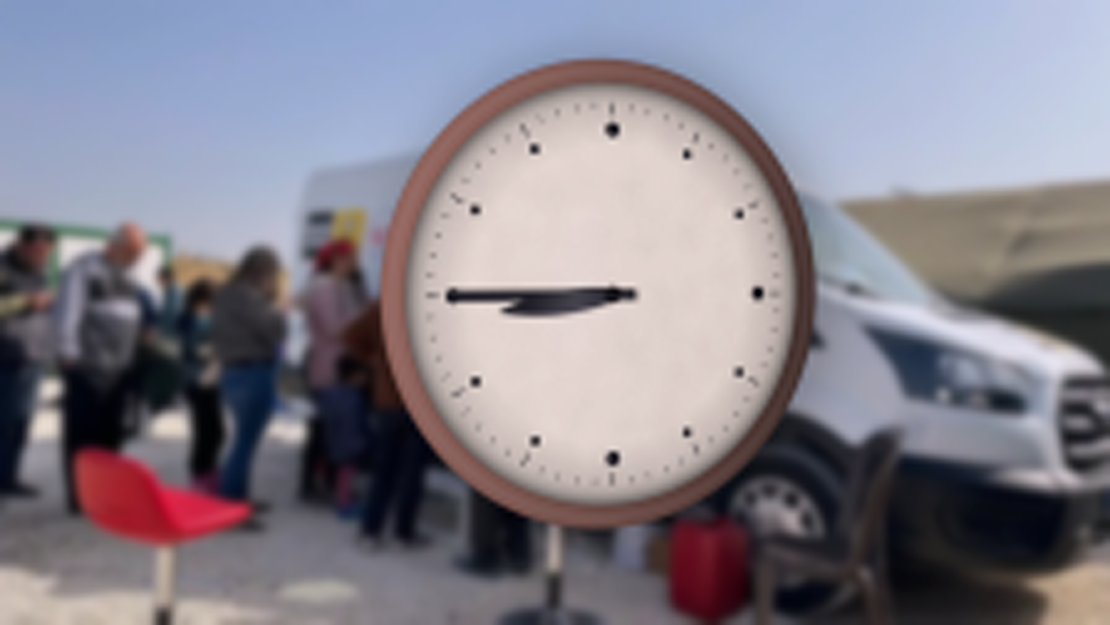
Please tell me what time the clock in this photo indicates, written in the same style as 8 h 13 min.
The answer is 8 h 45 min
